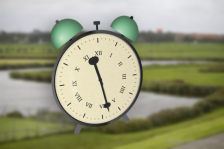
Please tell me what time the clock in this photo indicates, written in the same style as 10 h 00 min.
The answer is 11 h 28 min
